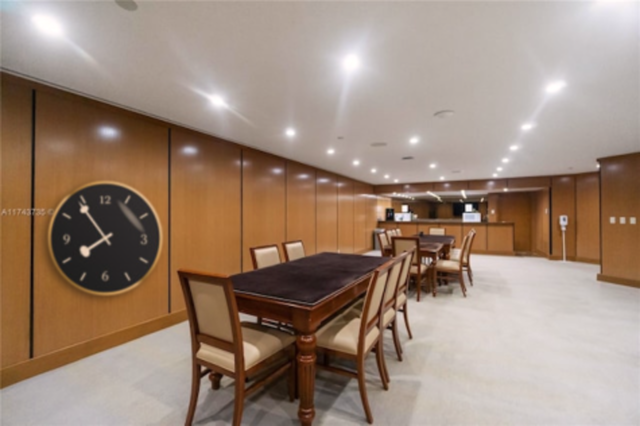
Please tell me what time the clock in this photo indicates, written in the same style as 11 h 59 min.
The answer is 7 h 54 min
